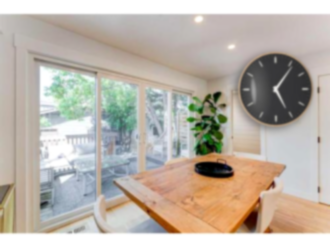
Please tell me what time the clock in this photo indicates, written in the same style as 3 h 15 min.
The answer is 5 h 06 min
